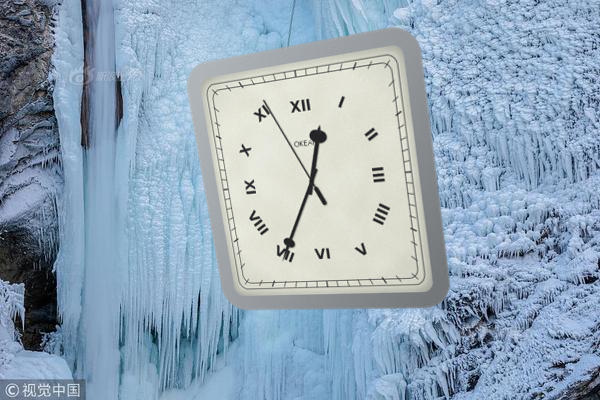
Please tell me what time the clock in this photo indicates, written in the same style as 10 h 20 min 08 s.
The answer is 12 h 34 min 56 s
